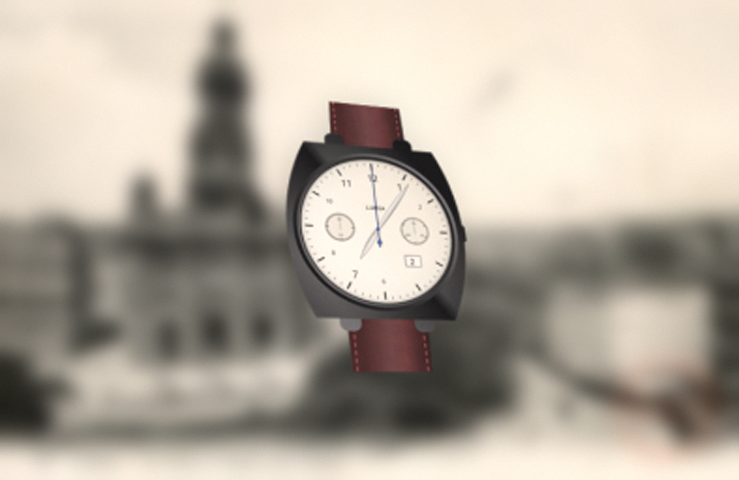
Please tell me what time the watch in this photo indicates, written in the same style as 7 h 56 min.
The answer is 7 h 06 min
